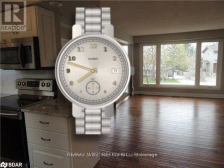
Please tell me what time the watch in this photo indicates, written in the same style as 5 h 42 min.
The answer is 7 h 48 min
